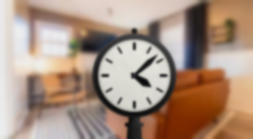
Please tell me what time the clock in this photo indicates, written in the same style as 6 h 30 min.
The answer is 4 h 08 min
